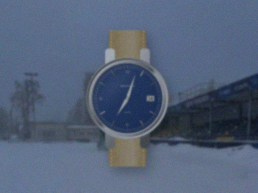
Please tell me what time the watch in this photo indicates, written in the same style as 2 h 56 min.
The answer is 7 h 03 min
